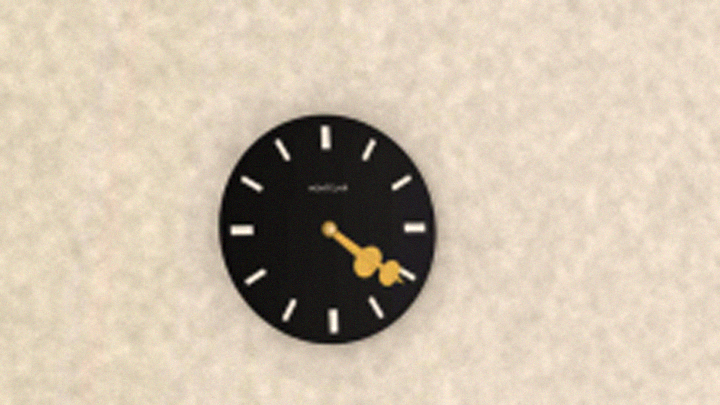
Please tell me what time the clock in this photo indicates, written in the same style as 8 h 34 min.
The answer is 4 h 21 min
